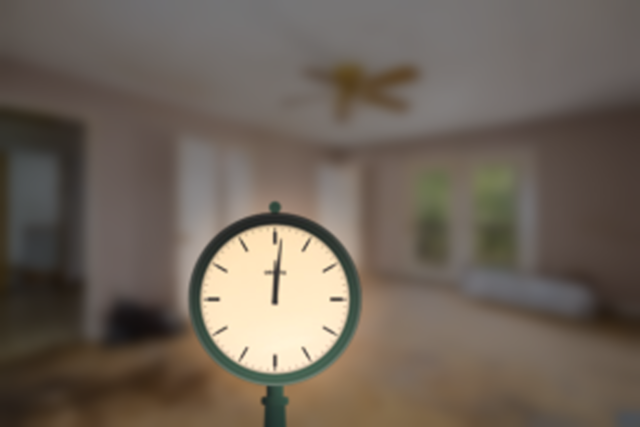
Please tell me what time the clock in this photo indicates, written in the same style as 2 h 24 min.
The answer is 12 h 01 min
